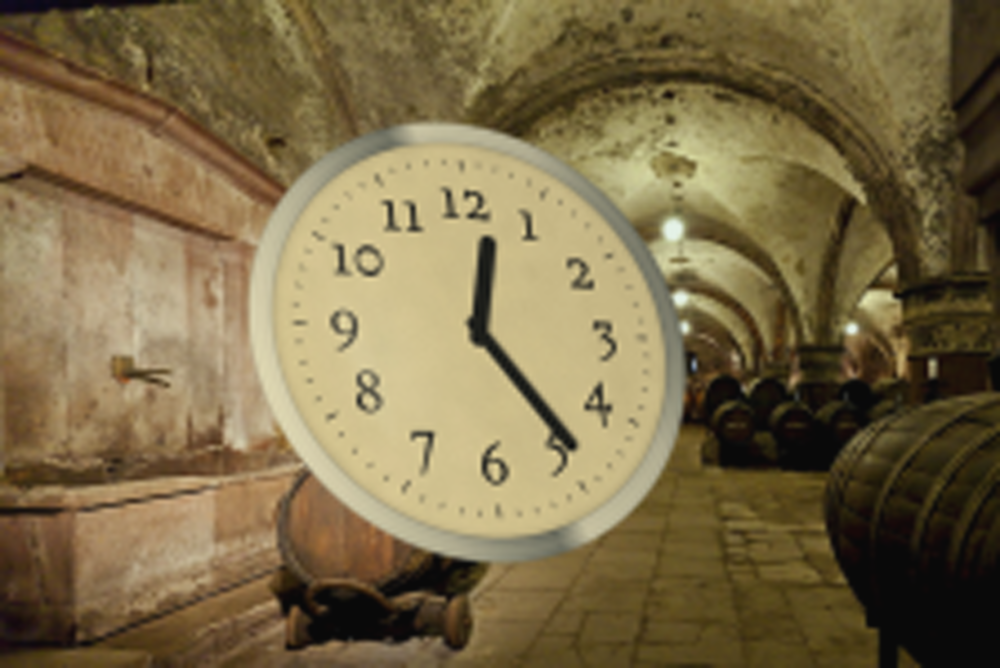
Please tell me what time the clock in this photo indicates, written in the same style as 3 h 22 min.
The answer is 12 h 24 min
